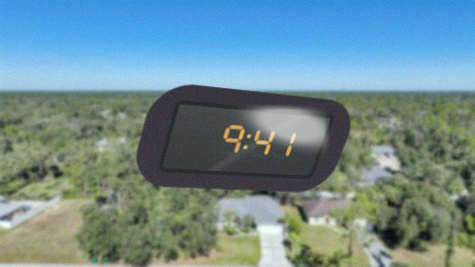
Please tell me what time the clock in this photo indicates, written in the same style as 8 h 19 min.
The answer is 9 h 41 min
